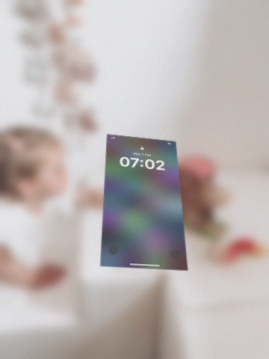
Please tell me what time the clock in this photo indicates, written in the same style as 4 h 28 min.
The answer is 7 h 02 min
